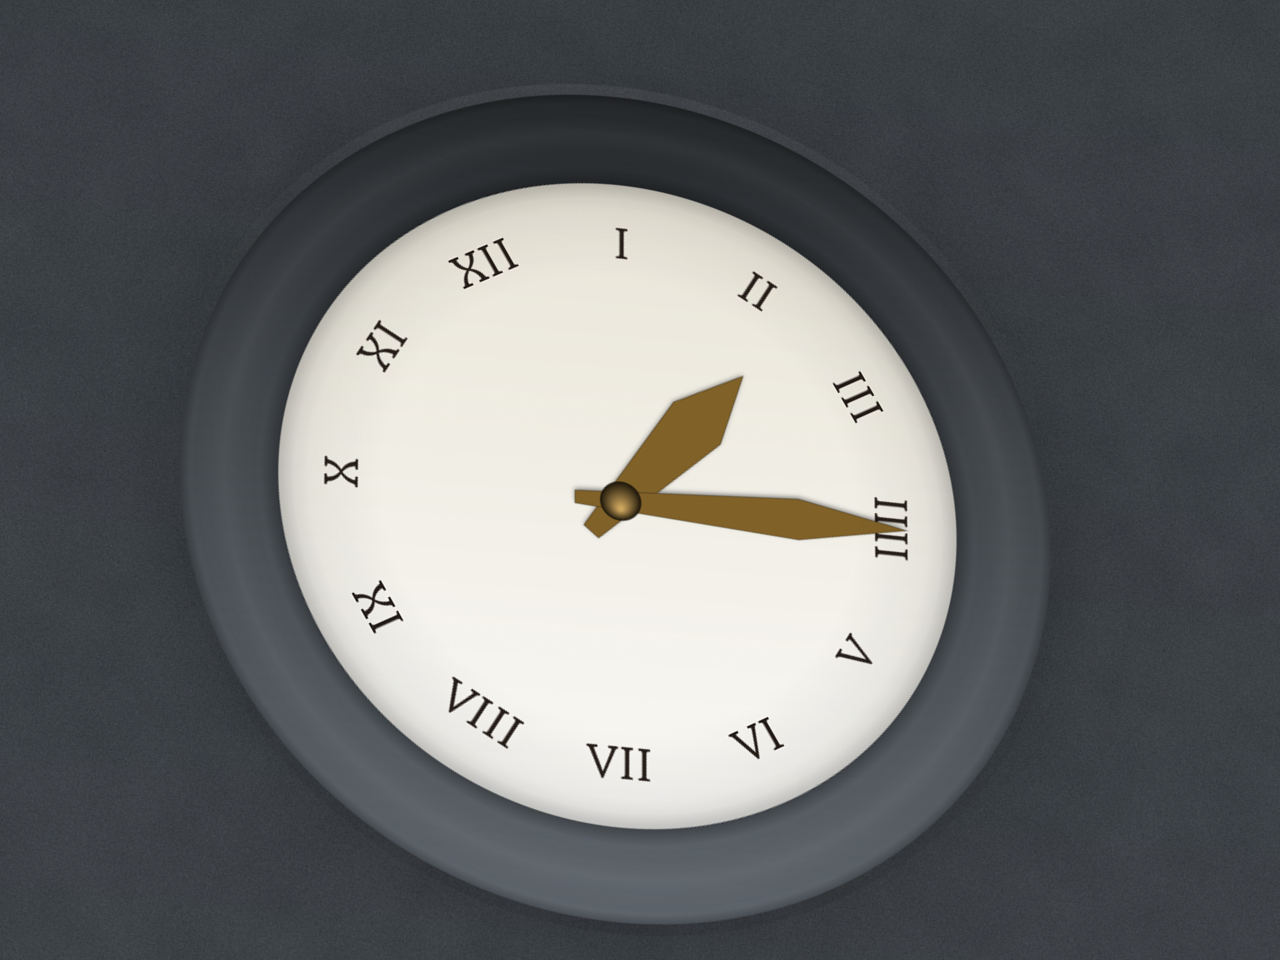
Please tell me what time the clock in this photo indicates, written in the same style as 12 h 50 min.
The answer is 2 h 20 min
